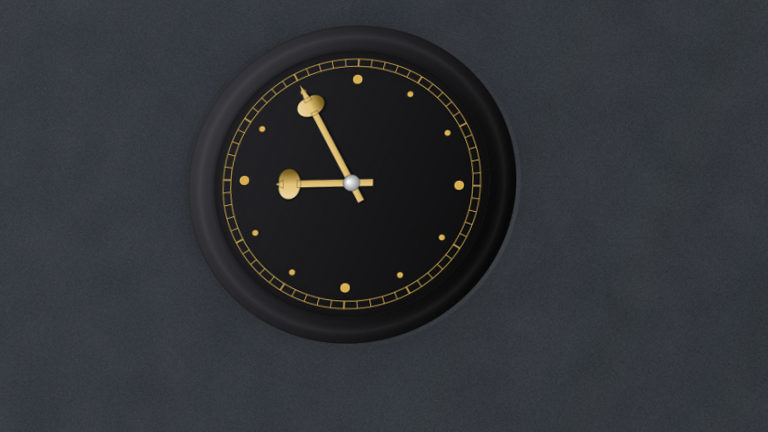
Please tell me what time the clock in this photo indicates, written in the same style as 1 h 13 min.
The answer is 8 h 55 min
